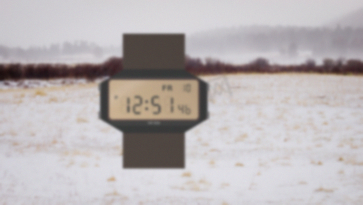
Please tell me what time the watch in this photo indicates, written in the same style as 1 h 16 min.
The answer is 12 h 51 min
